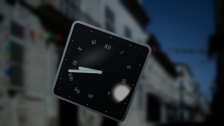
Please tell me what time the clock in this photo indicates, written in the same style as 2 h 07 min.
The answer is 8 h 42 min
